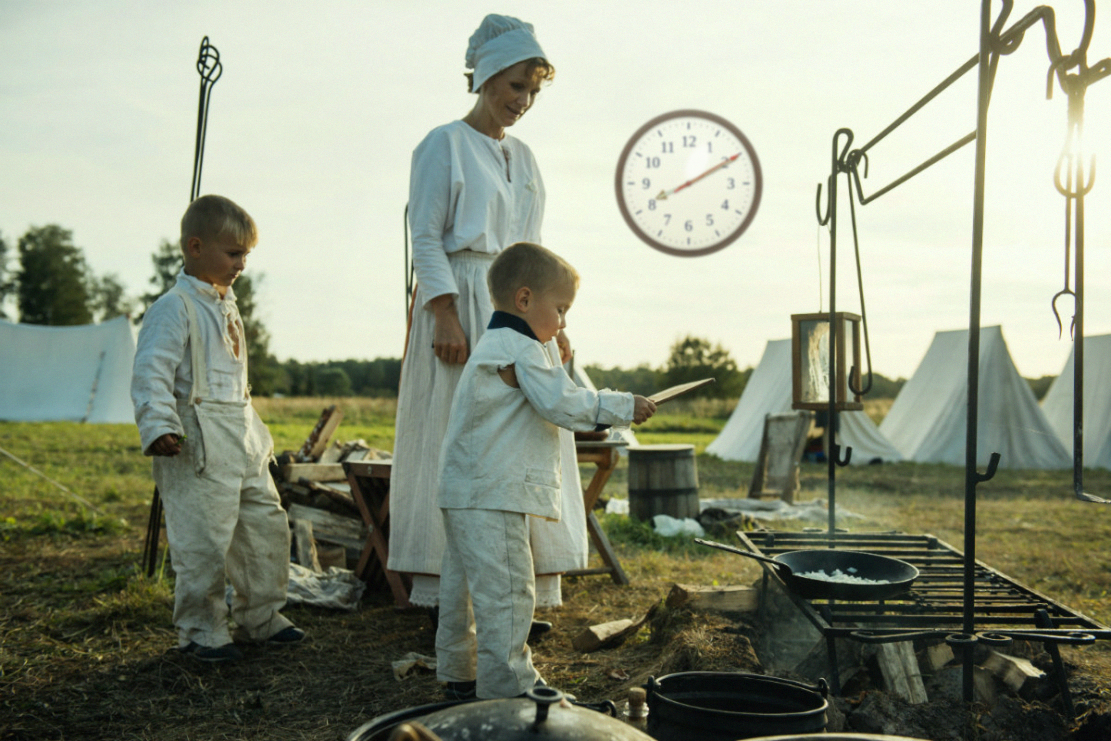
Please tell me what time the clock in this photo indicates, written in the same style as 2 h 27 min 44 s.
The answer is 8 h 10 min 10 s
